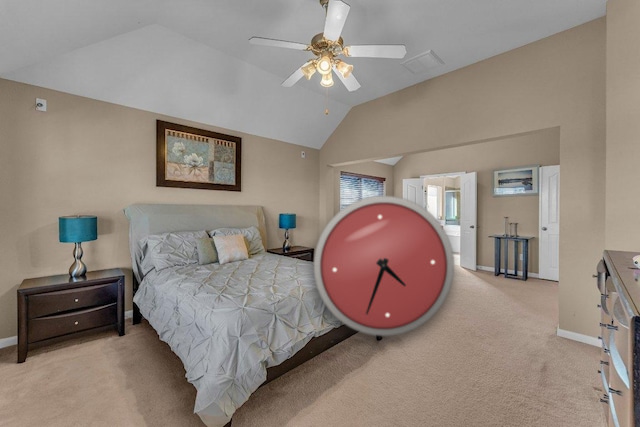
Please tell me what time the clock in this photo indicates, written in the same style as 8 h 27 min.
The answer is 4 h 34 min
